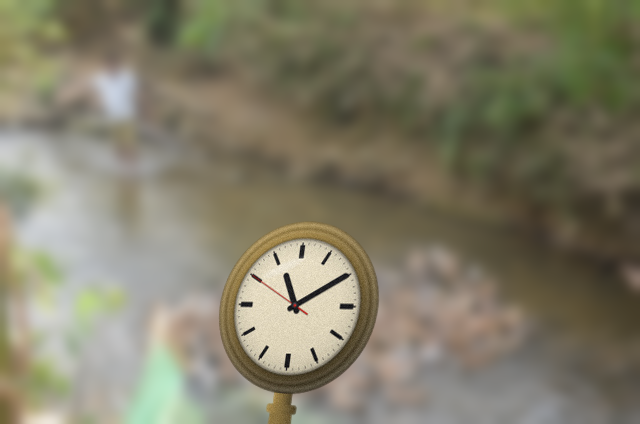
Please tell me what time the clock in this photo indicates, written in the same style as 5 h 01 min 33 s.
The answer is 11 h 09 min 50 s
